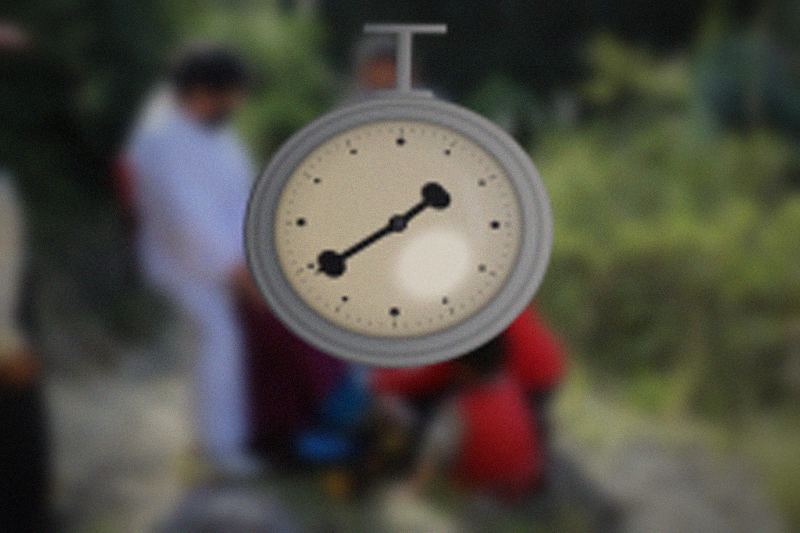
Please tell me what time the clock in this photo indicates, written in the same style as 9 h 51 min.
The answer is 1 h 39 min
